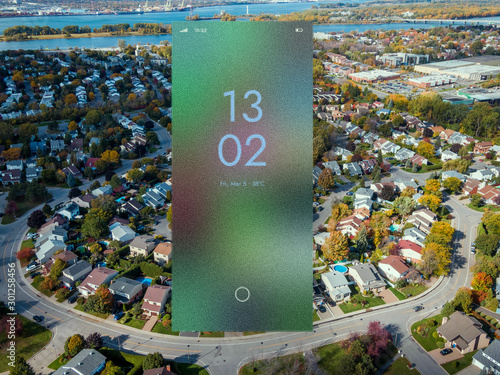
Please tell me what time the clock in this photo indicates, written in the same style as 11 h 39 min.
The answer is 13 h 02 min
